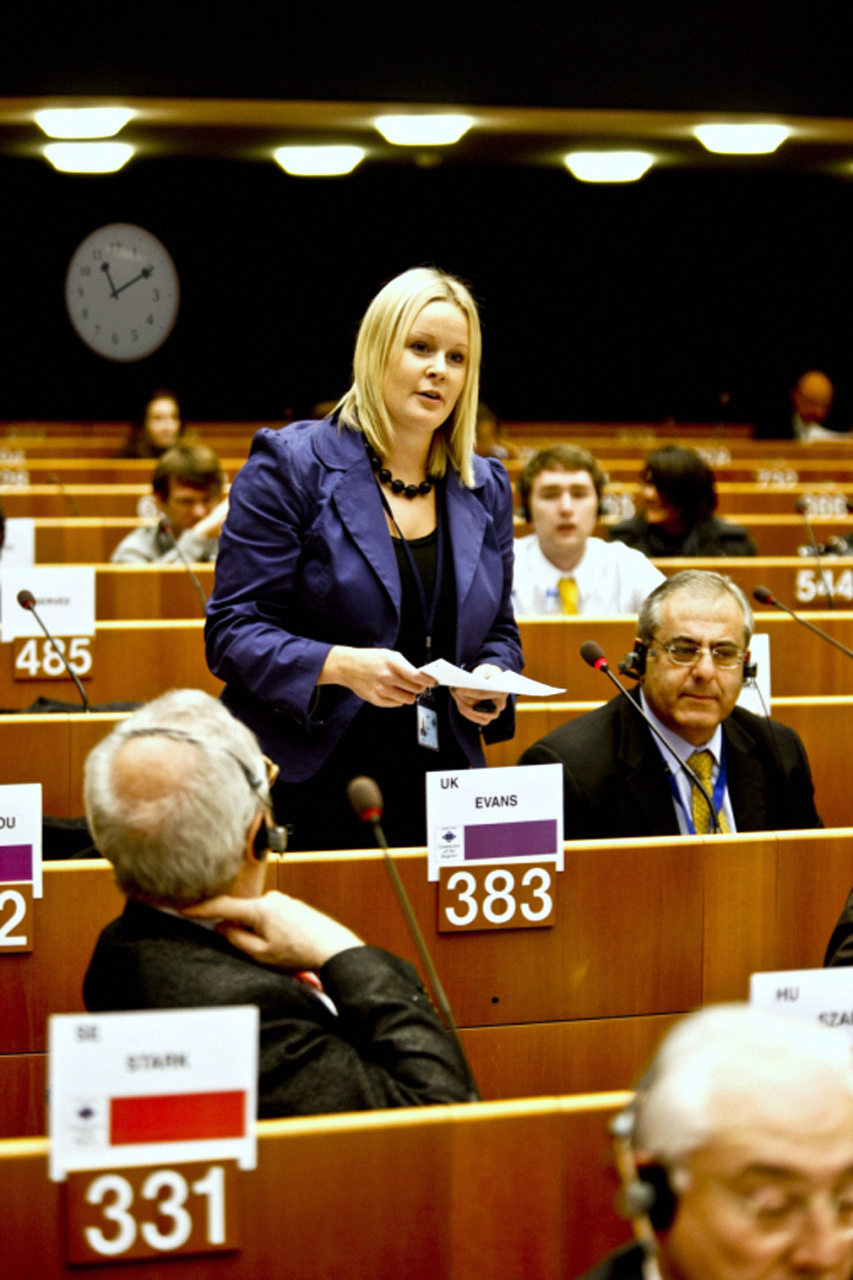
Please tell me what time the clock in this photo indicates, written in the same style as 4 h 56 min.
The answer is 11 h 10 min
